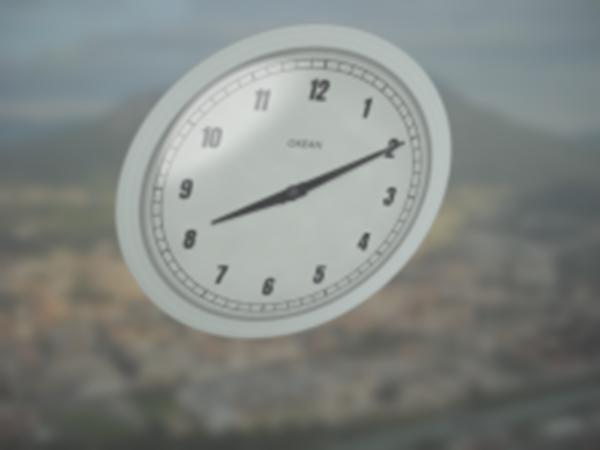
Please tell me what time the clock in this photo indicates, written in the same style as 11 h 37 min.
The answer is 8 h 10 min
